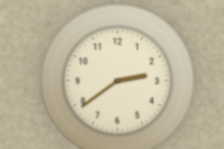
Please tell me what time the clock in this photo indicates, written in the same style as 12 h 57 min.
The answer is 2 h 39 min
